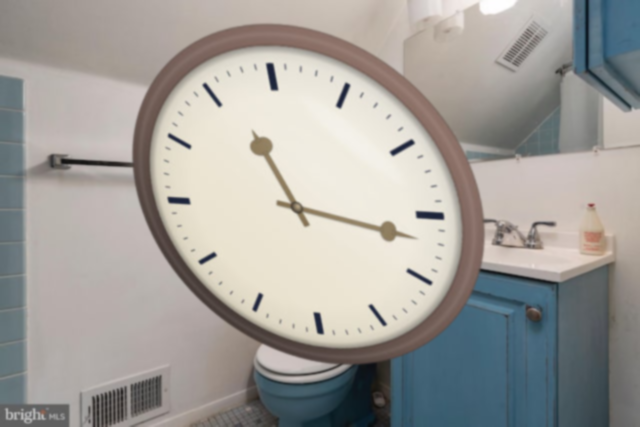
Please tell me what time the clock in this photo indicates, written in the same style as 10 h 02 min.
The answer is 11 h 17 min
